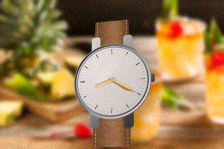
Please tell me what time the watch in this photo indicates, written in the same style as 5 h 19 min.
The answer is 8 h 20 min
